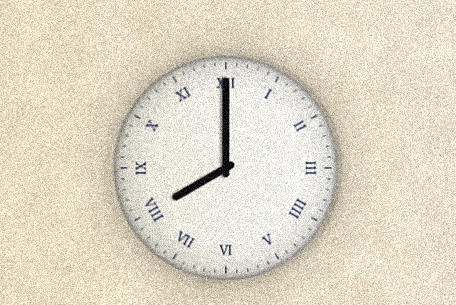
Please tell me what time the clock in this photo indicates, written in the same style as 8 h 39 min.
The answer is 8 h 00 min
